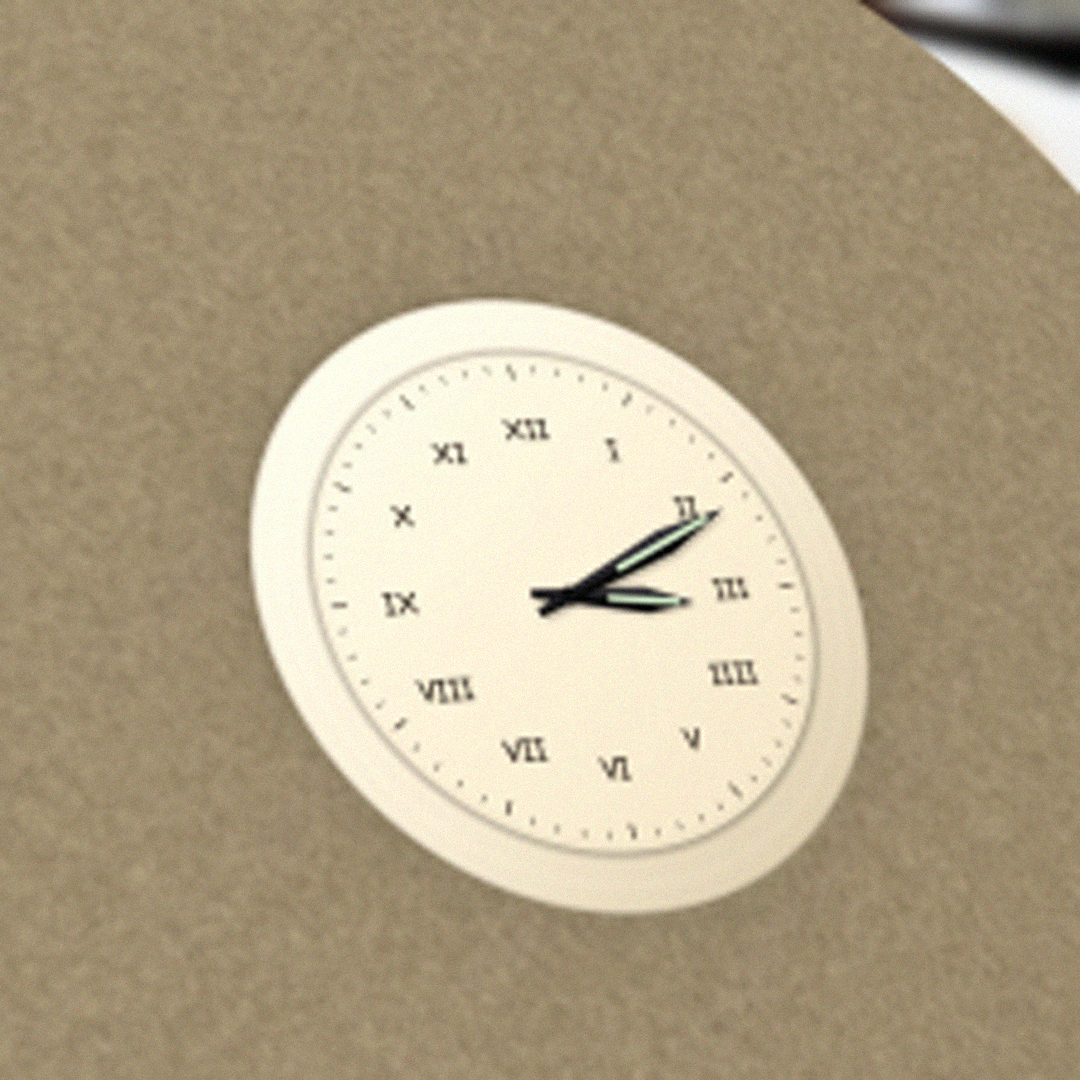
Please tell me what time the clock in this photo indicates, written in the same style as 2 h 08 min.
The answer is 3 h 11 min
